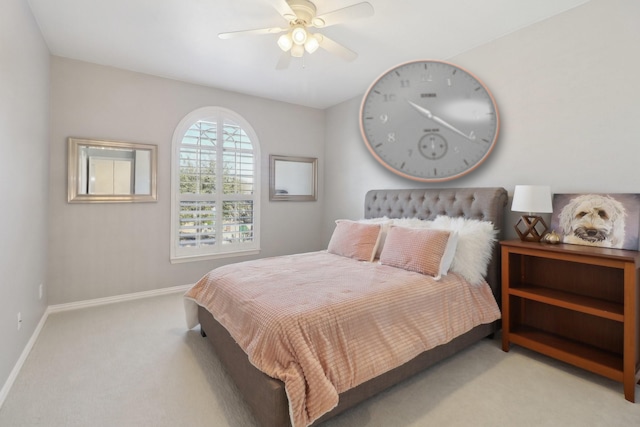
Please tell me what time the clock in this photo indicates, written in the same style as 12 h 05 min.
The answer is 10 h 21 min
